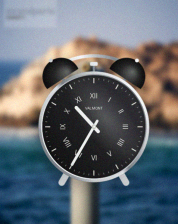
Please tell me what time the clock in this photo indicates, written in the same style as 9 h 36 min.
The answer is 10 h 35 min
